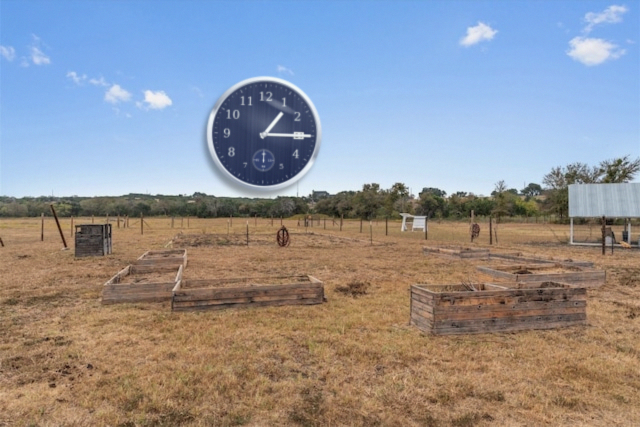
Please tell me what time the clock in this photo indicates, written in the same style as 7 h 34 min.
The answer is 1 h 15 min
